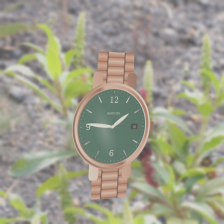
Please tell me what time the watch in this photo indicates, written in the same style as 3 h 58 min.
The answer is 1 h 46 min
